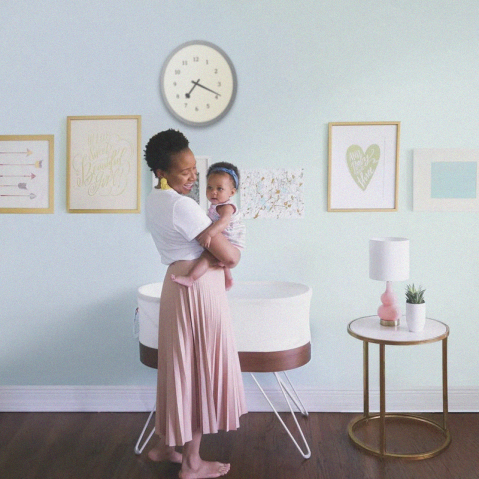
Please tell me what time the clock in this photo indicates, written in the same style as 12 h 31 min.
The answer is 7 h 19 min
